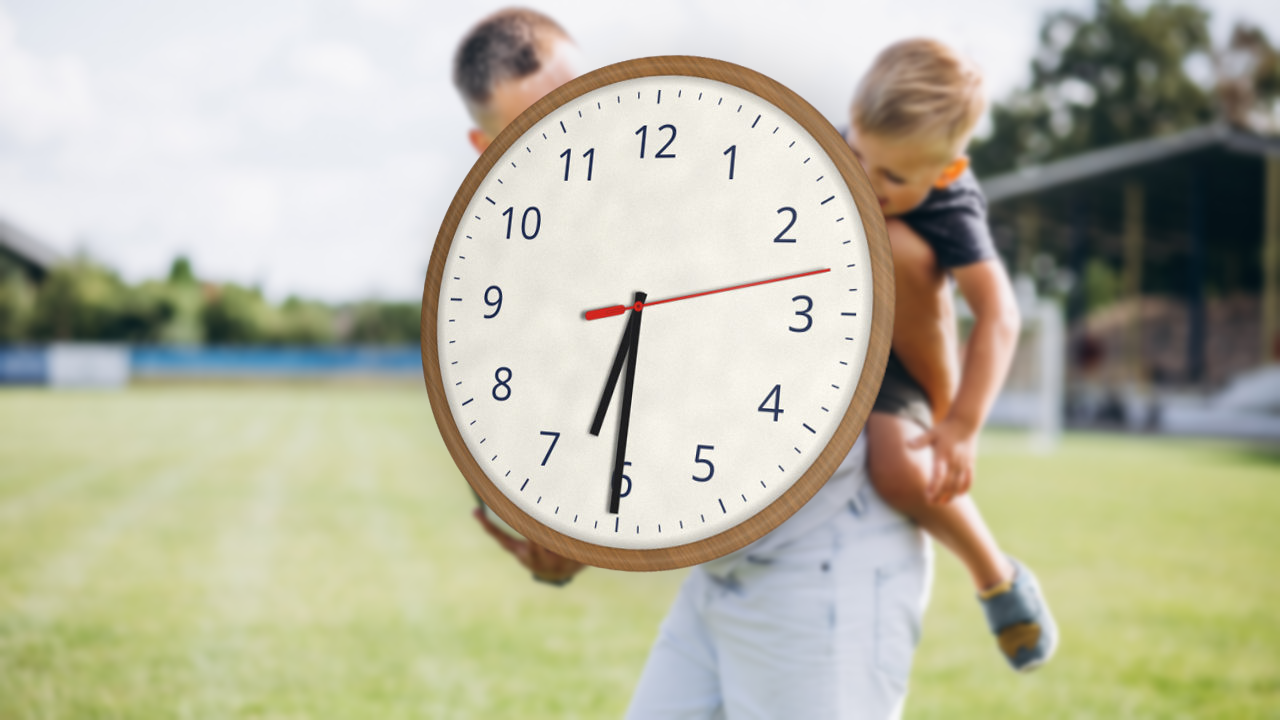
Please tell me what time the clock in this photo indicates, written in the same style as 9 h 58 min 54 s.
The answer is 6 h 30 min 13 s
